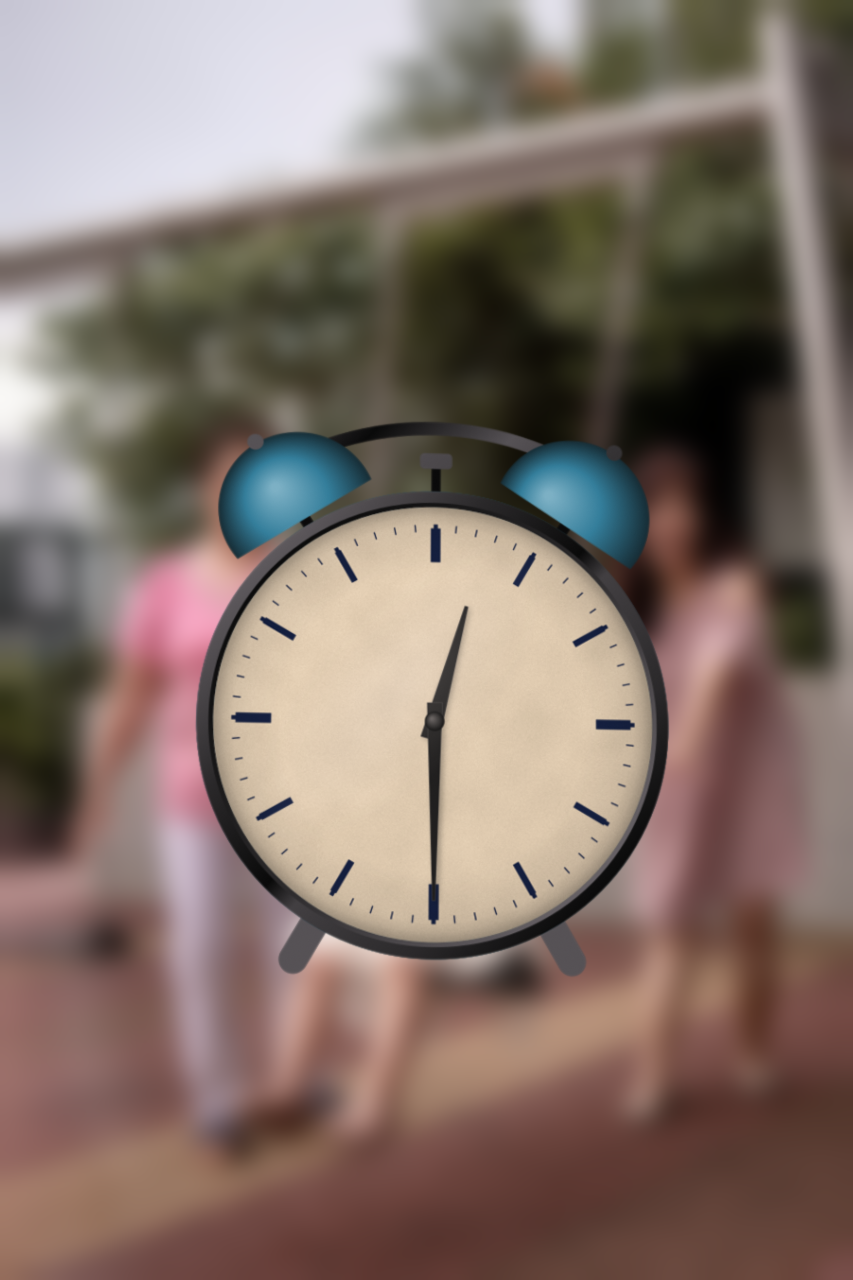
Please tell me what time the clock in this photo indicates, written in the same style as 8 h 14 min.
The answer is 12 h 30 min
